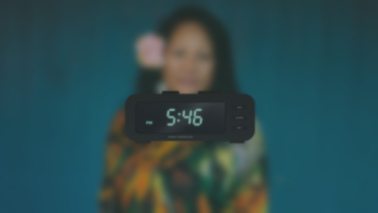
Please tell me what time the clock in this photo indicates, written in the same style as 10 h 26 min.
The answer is 5 h 46 min
